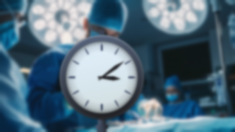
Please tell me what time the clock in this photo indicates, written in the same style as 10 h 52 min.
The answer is 3 h 09 min
